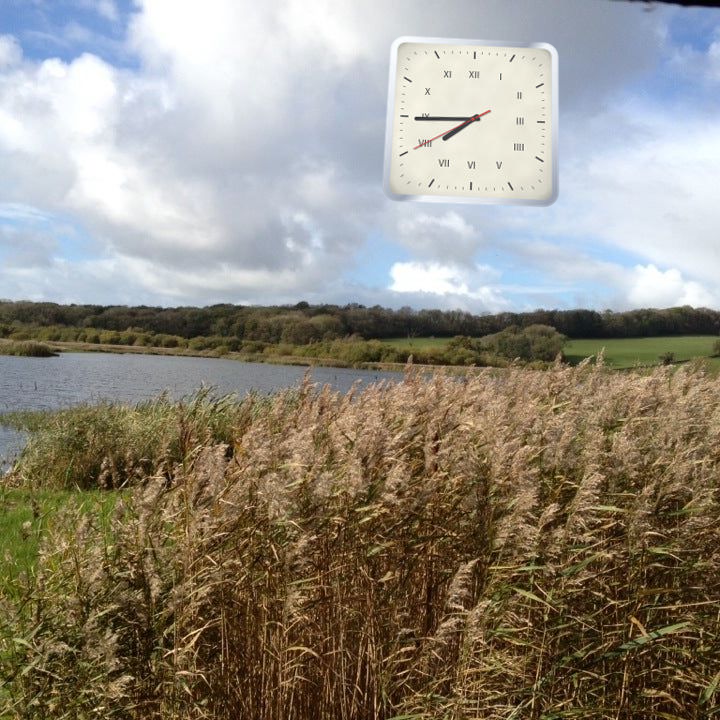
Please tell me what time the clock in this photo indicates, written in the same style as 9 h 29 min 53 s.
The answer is 7 h 44 min 40 s
